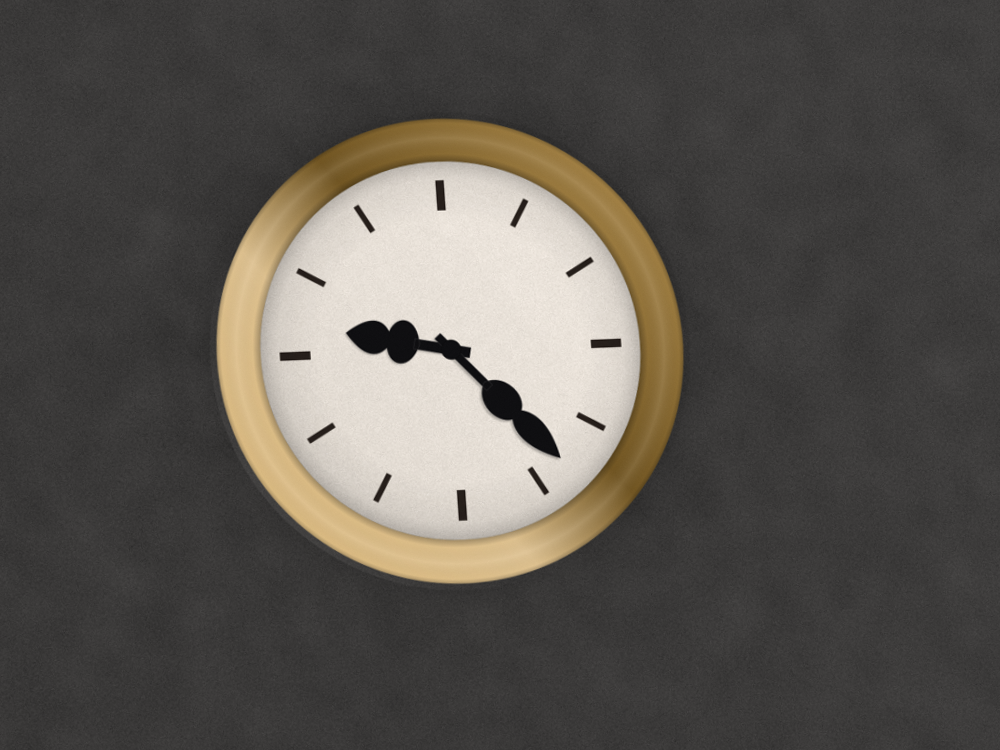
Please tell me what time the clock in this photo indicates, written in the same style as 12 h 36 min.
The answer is 9 h 23 min
